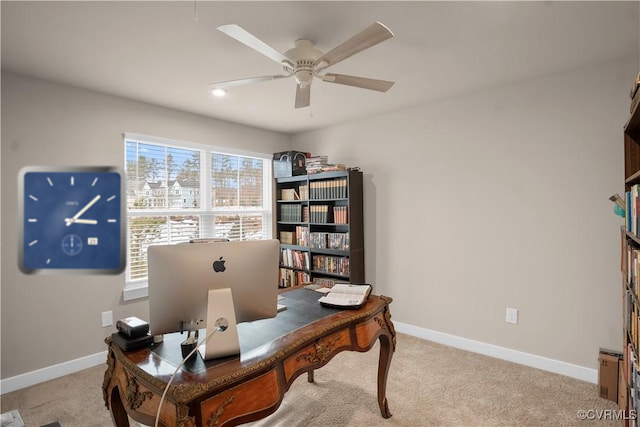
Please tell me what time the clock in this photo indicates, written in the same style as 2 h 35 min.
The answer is 3 h 08 min
